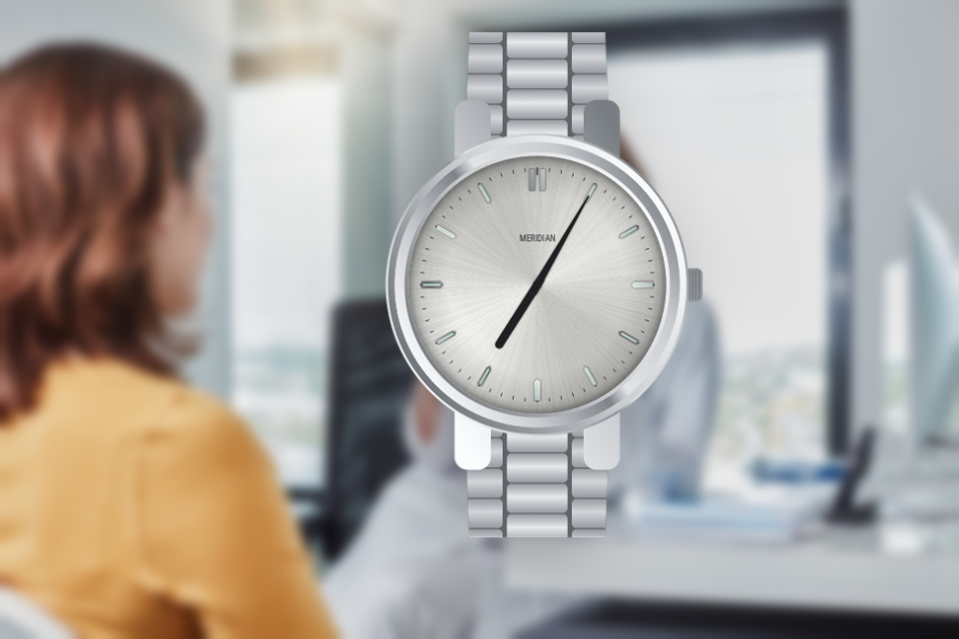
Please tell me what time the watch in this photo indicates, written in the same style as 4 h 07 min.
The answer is 7 h 05 min
